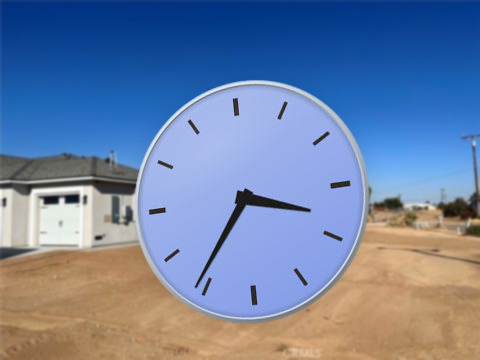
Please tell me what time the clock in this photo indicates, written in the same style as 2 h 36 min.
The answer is 3 h 36 min
